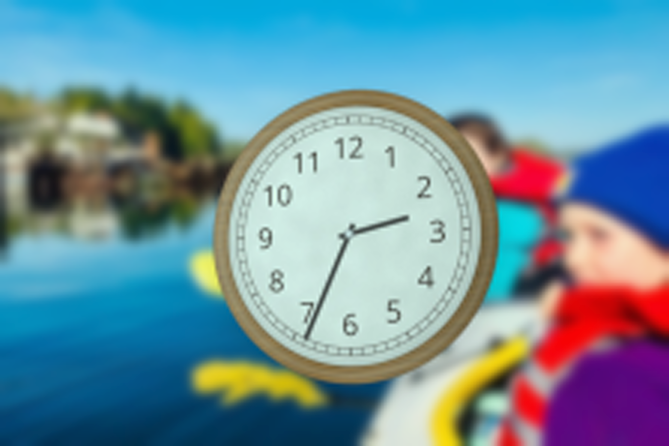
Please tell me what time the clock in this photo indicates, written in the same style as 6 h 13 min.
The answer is 2 h 34 min
